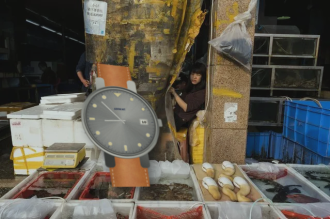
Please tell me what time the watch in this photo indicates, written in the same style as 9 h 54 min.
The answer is 8 h 53 min
